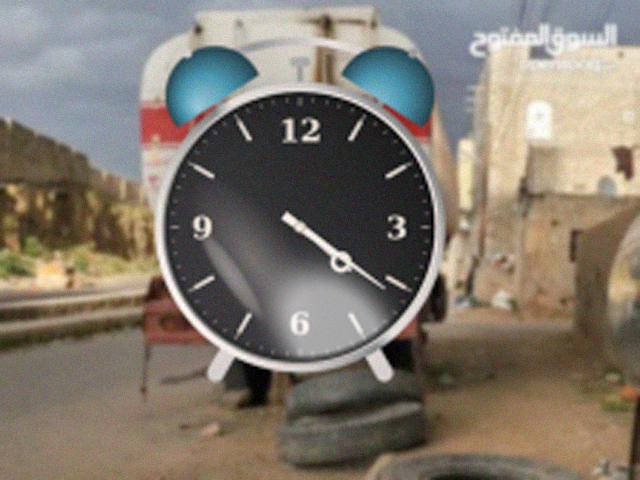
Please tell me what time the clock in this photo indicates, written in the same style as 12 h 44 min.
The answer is 4 h 21 min
